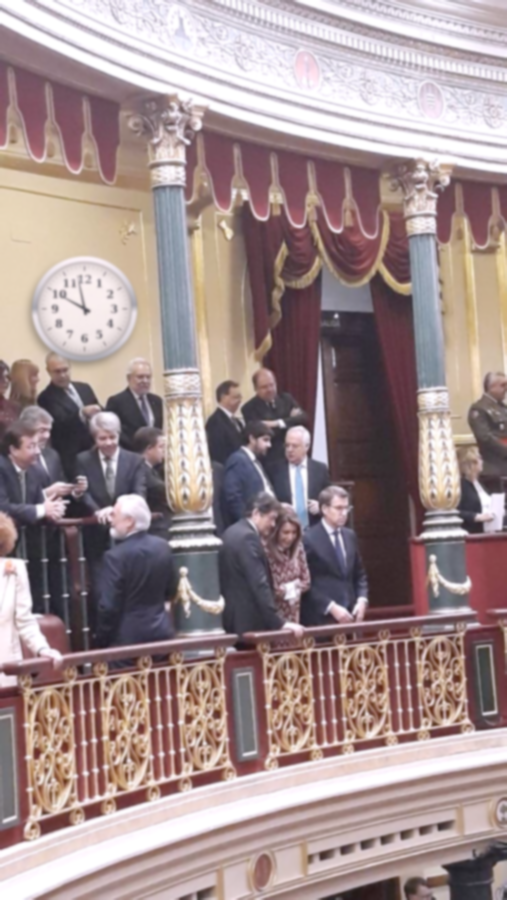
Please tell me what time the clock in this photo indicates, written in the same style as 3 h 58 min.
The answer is 9 h 58 min
